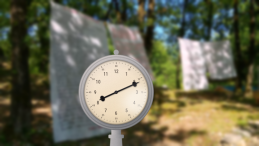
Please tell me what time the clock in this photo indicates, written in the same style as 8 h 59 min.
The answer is 8 h 11 min
